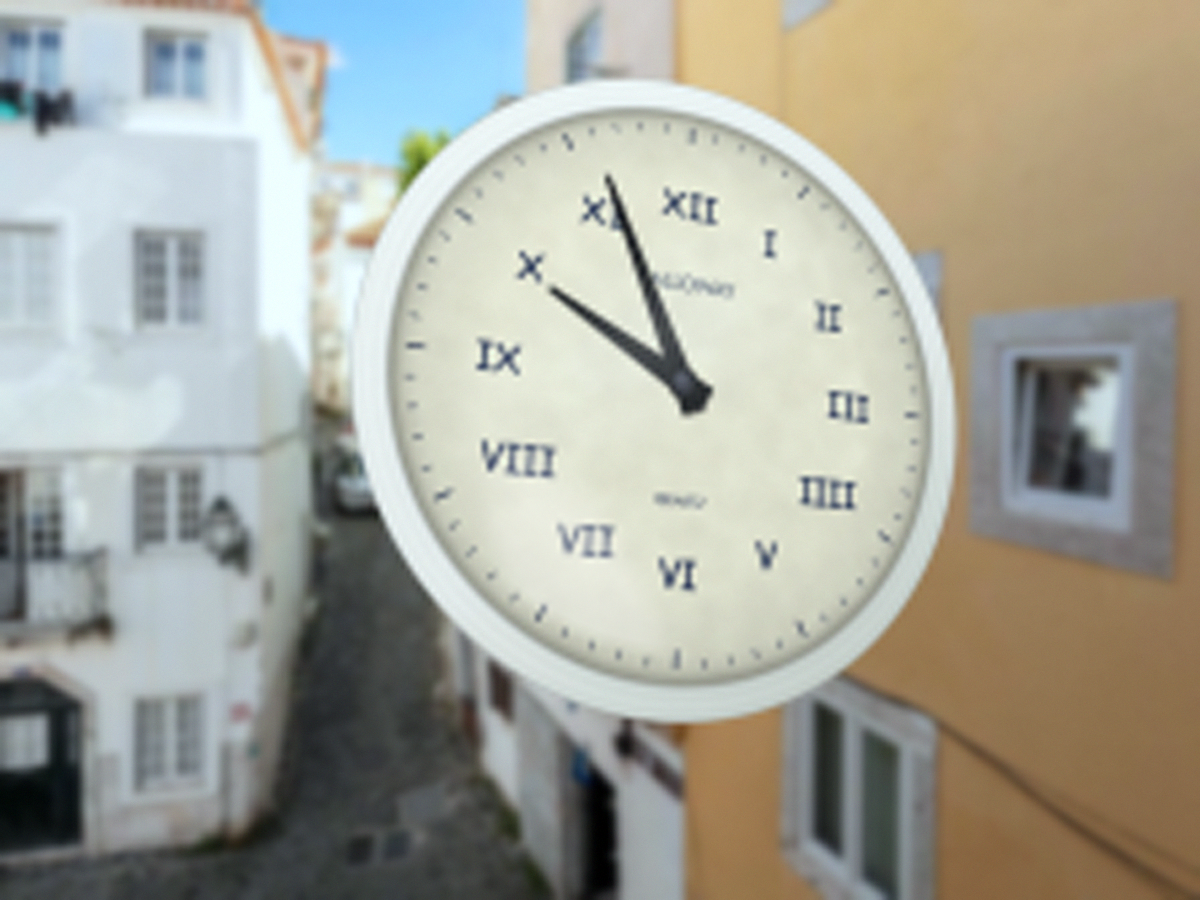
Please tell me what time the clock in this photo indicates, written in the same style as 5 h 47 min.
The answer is 9 h 56 min
